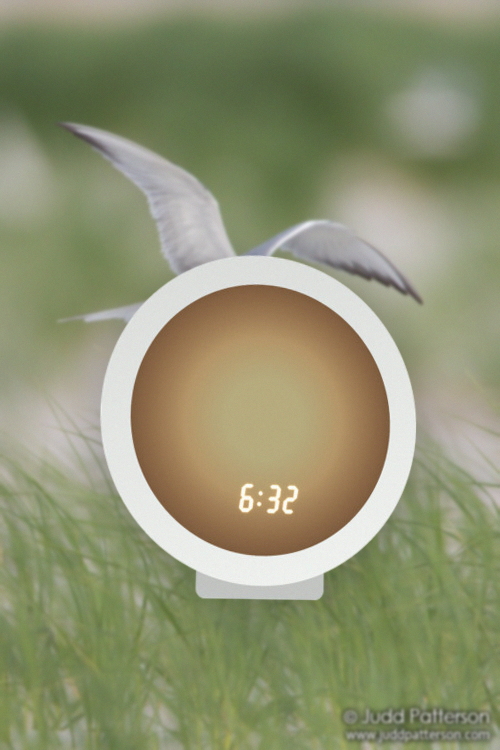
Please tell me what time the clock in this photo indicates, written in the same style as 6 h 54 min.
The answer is 6 h 32 min
